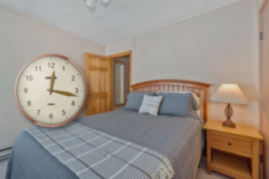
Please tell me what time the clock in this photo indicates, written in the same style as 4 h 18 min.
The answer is 12 h 17 min
